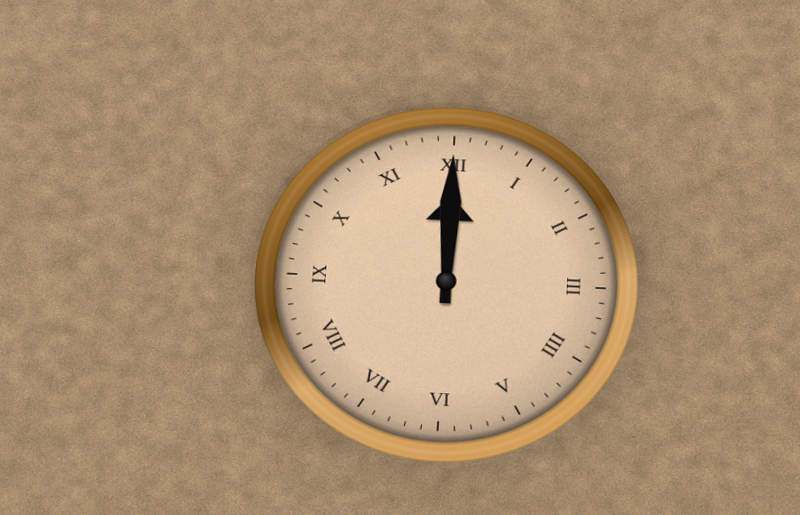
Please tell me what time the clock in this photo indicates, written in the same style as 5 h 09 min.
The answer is 12 h 00 min
